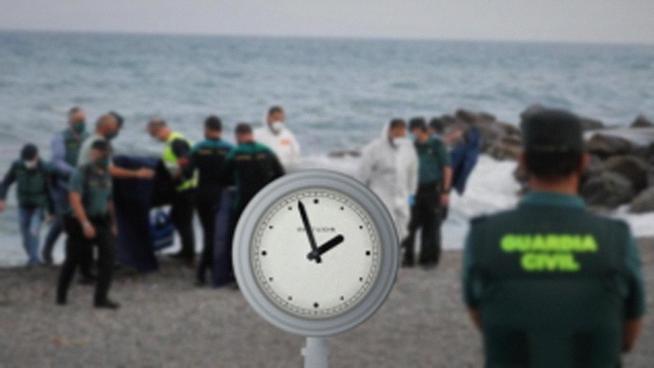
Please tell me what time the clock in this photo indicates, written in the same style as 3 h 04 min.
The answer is 1 h 57 min
